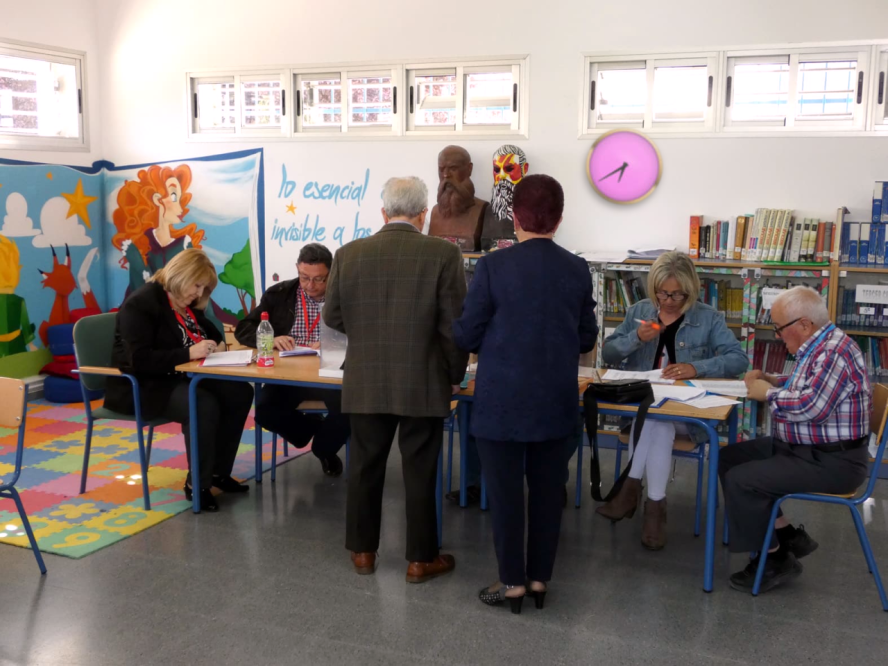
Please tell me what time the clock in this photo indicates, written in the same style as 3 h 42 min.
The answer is 6 h 40 min
